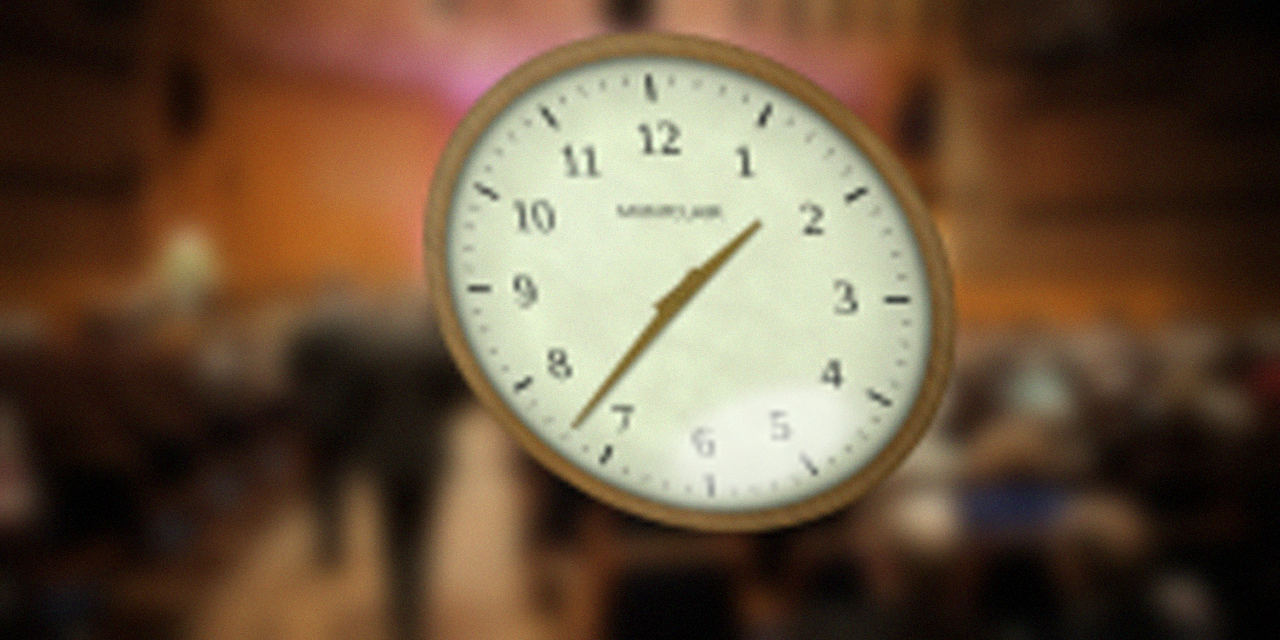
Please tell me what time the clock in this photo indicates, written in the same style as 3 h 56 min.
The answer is 1 h 37 min
